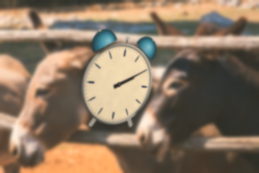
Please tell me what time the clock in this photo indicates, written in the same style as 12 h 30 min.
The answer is 2 h 10 min
